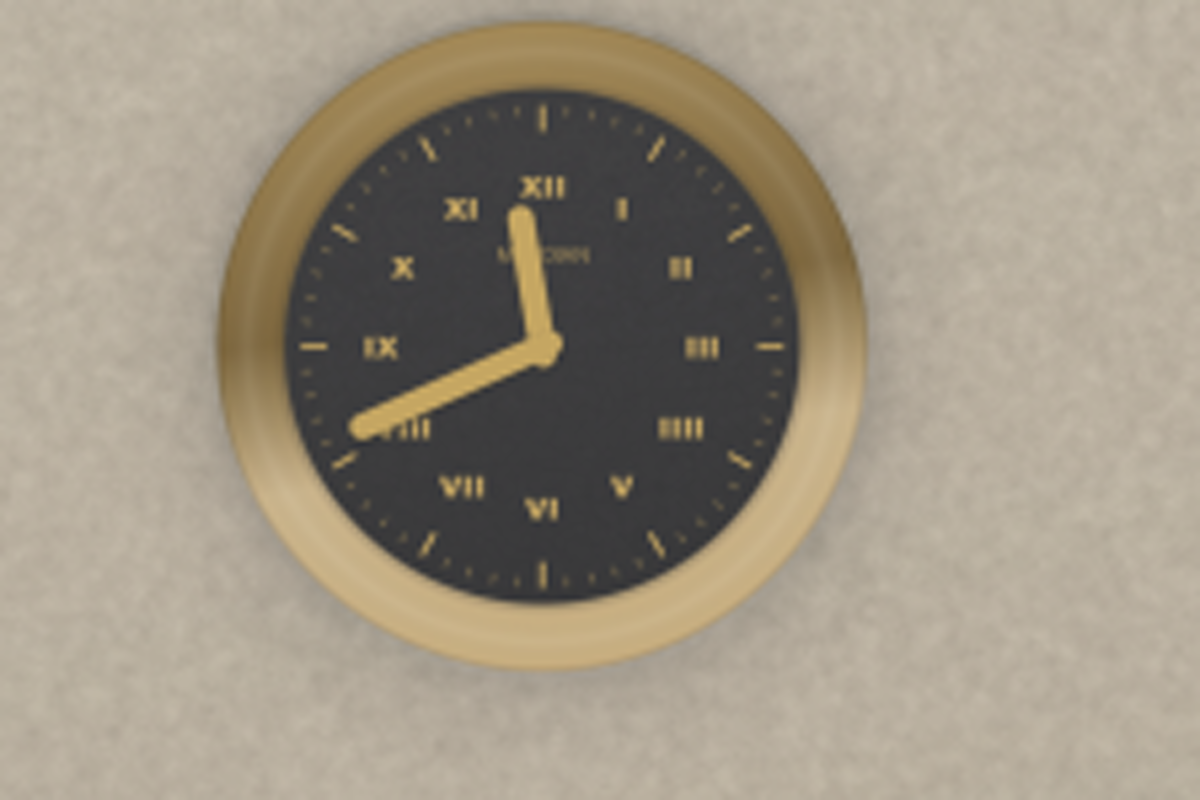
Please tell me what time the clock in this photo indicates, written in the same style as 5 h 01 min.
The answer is 11 h 41 min
